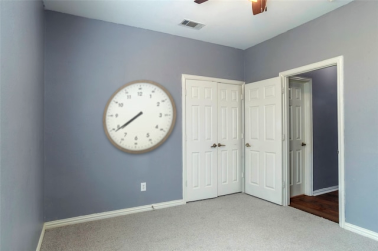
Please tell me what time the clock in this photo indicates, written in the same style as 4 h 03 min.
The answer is 7 h 39 min
